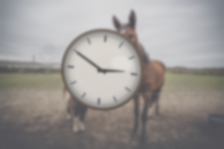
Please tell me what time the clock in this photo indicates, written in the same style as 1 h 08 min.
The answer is 2 h 50 min
